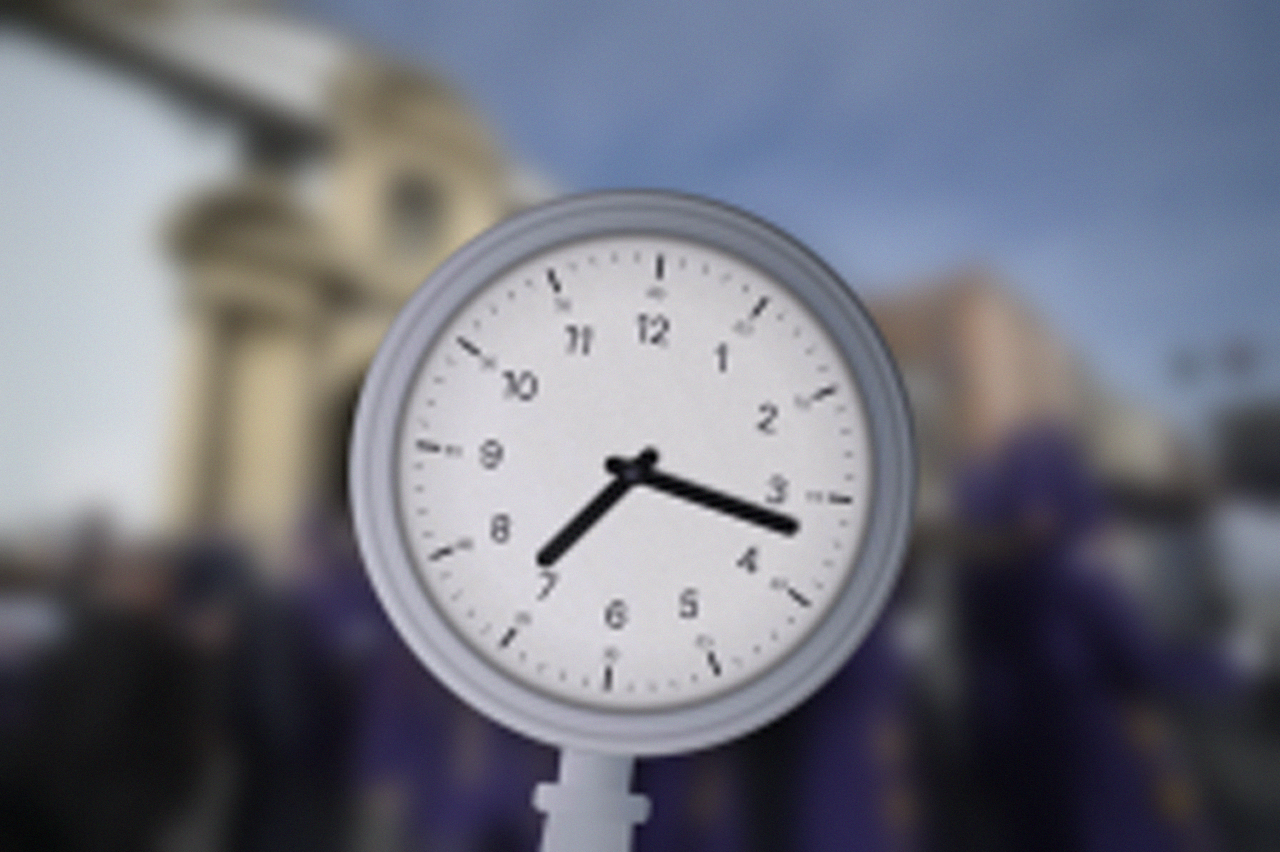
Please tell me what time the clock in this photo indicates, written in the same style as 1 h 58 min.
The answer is 7 h 17 min
